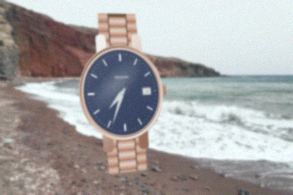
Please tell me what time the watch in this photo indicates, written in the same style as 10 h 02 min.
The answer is 7 h 34 min
